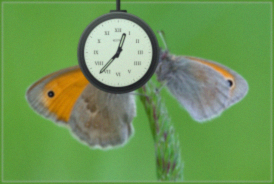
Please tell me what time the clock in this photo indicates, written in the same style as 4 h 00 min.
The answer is 12 h 37 min
